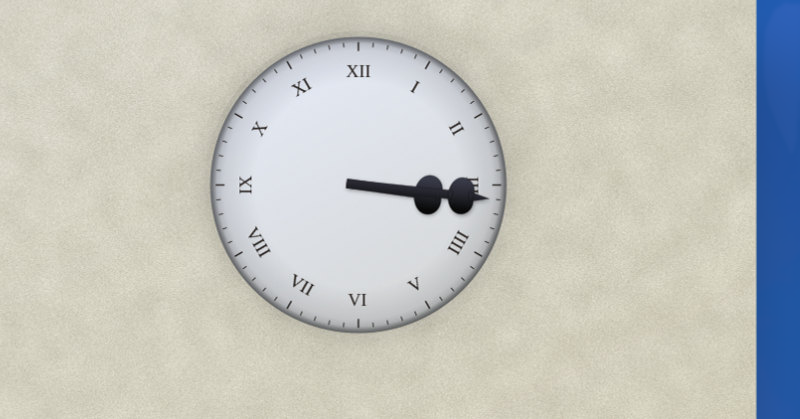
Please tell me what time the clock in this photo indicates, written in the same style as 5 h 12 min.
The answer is 3 h 16 min
